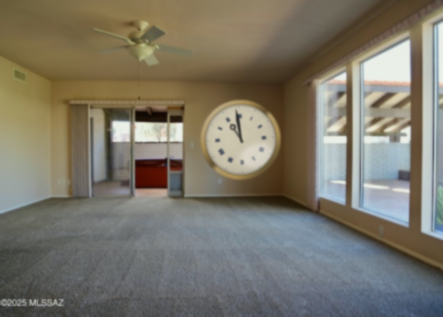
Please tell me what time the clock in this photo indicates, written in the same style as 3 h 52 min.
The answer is 10 h 59 min
